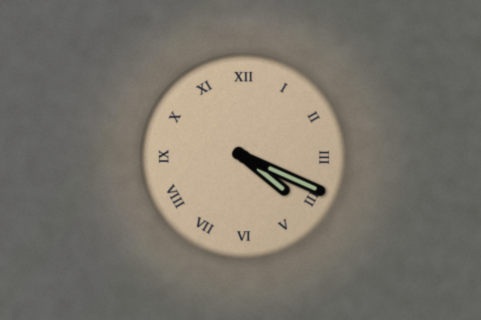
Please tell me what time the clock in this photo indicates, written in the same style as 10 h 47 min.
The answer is 4 h 19 min
